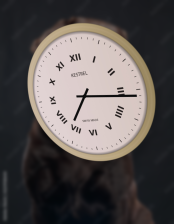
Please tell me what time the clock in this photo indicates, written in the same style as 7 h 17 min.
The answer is 7 h 16 min
